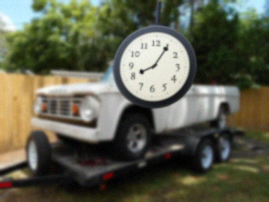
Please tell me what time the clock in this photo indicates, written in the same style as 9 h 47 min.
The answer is 8 h 05 min
